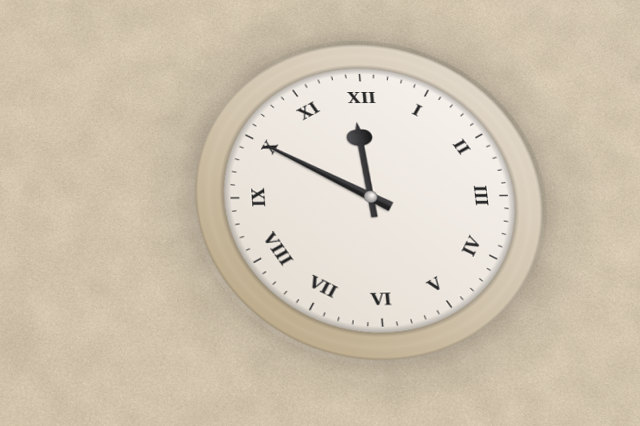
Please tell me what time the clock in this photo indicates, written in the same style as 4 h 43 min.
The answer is 11 h 50 min
